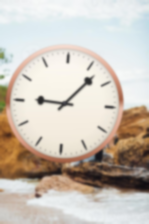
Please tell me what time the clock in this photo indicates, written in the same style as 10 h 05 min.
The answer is 9 h 07 min
